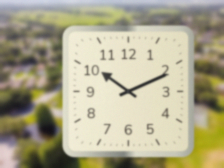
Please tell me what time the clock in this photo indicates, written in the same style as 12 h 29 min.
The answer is 10 h 11 min
